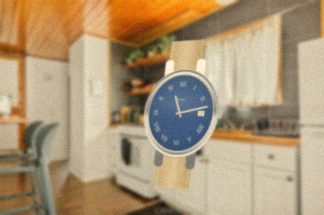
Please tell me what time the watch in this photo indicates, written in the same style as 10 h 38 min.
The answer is 11 h 13 min
